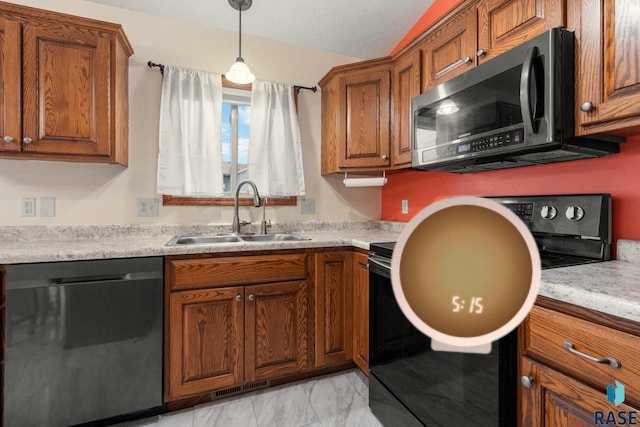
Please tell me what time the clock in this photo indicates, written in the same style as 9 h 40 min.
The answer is 5 h 15 min
